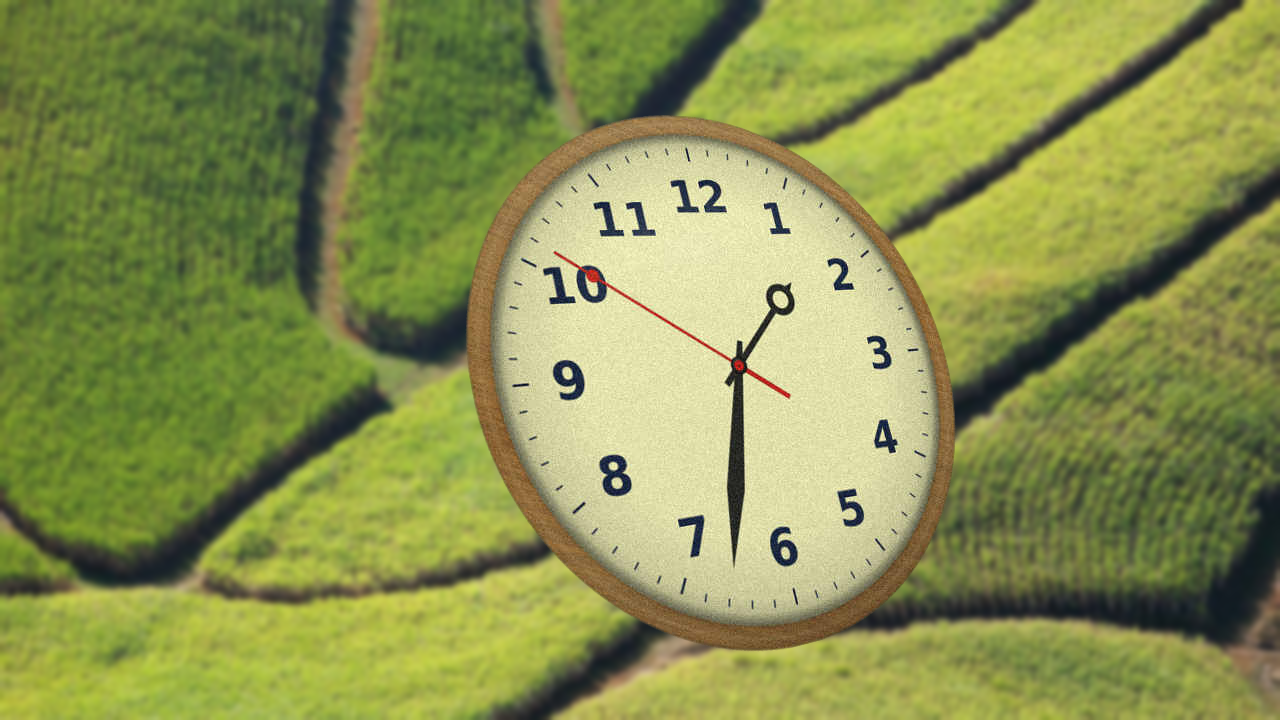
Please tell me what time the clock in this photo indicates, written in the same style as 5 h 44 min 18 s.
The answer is 1 h 32 min 51 s
